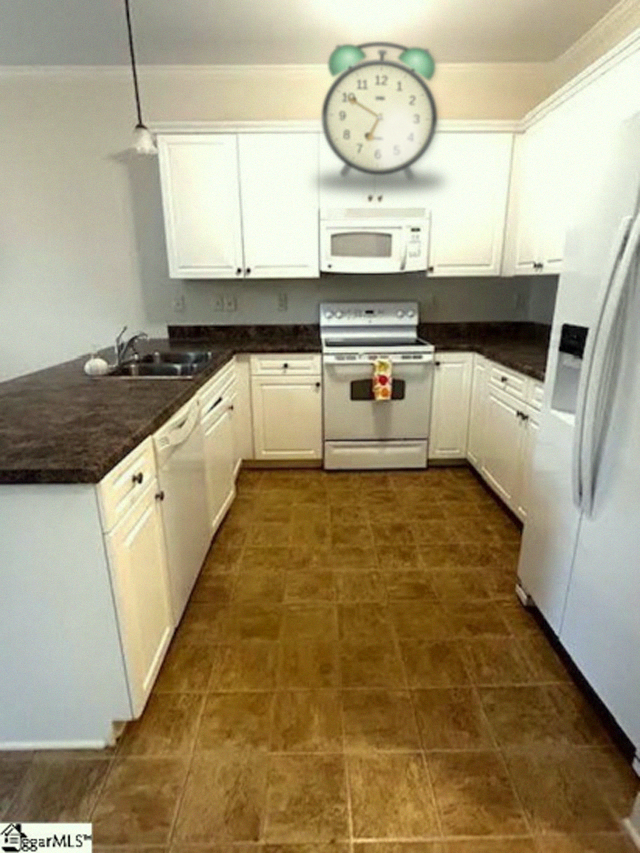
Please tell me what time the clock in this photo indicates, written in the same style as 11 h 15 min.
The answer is 6 h 50 min
